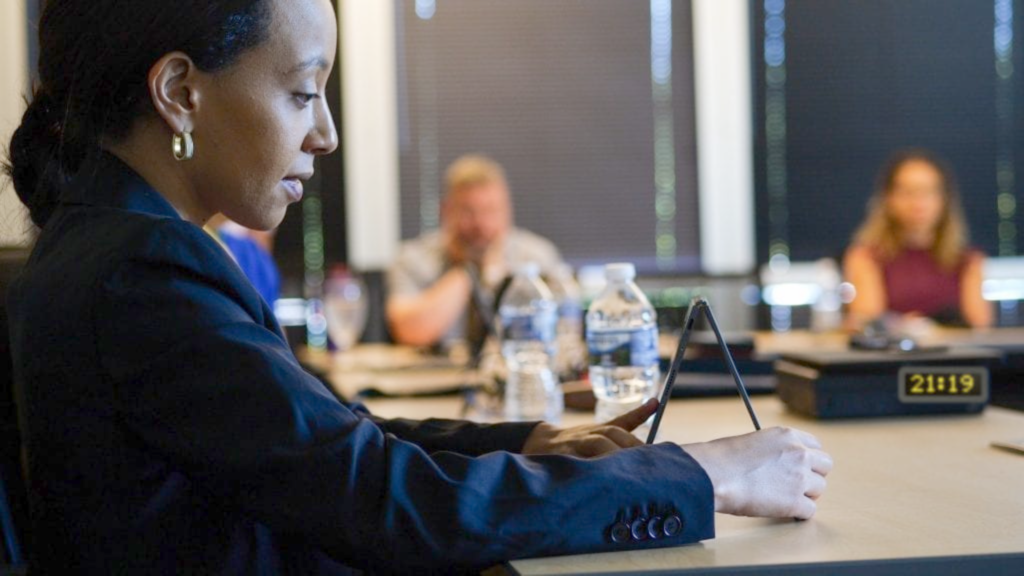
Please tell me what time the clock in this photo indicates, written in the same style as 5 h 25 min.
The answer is 21 h 19 min
